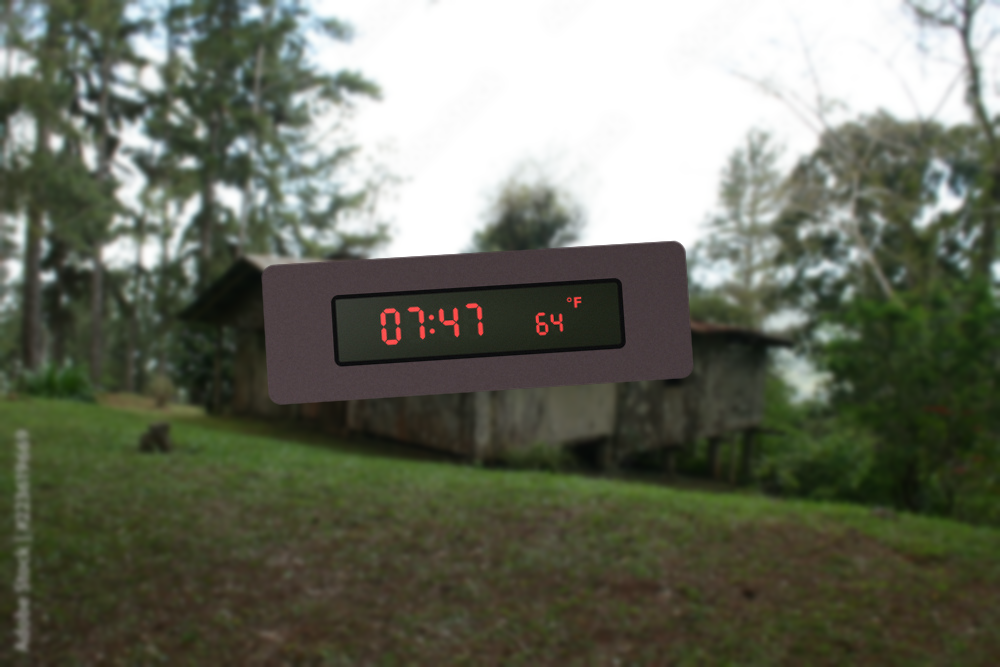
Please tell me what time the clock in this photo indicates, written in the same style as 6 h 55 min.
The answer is 7 h 47 min
